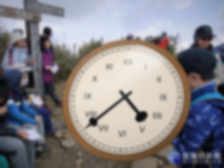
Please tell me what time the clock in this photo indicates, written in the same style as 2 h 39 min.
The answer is 4 h 38 min
